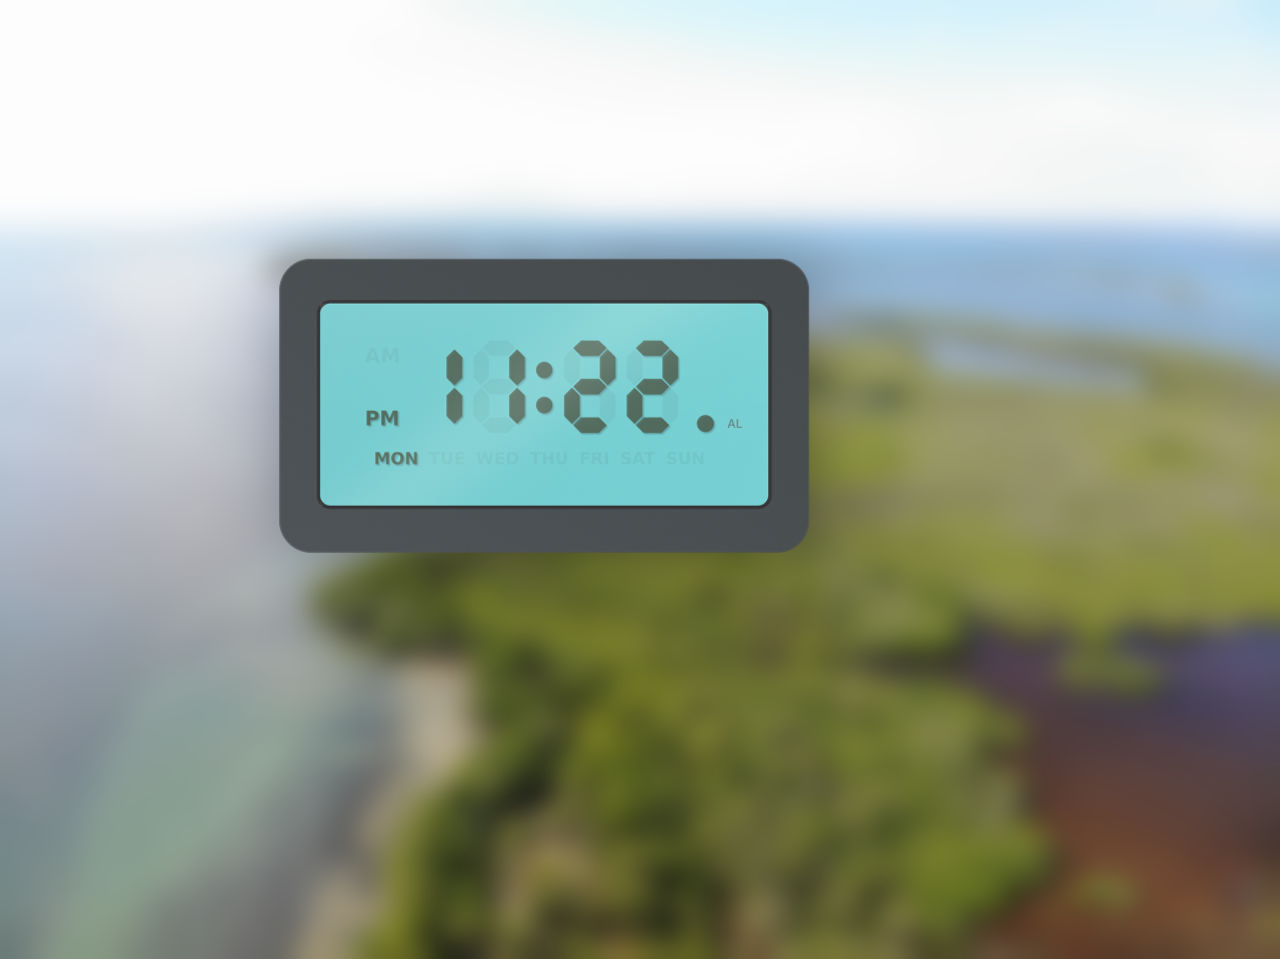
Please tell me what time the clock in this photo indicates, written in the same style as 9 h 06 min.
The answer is 11 h 22 min
